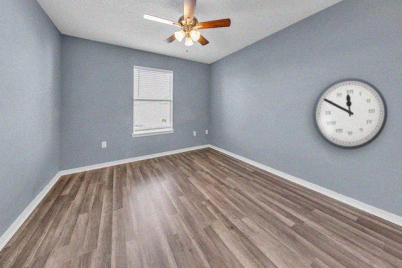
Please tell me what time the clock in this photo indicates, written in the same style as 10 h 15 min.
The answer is 11 h 50 min
